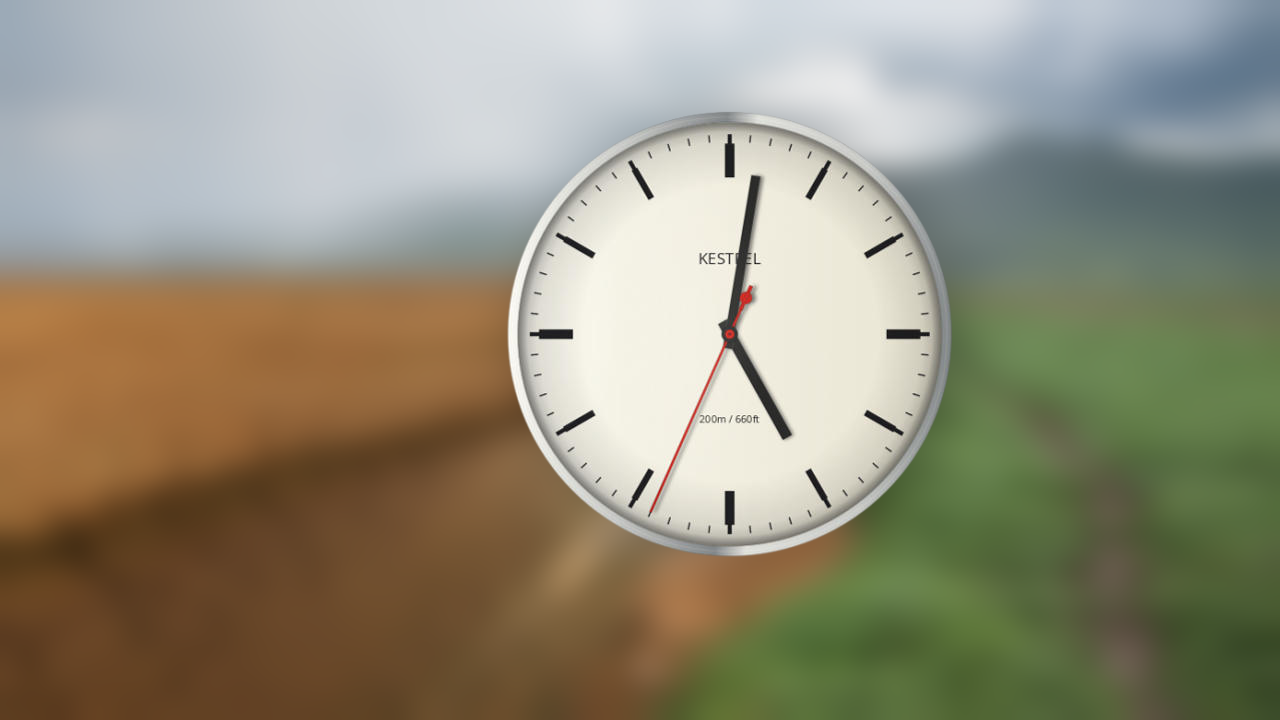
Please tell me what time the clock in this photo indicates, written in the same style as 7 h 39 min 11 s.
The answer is 5 h 01 min 34 s
